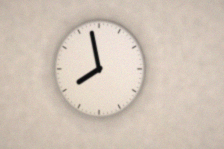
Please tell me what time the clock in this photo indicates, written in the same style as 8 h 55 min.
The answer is 7 h 58 min
